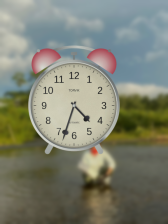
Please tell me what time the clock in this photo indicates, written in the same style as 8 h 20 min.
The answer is 4 h 33 min
